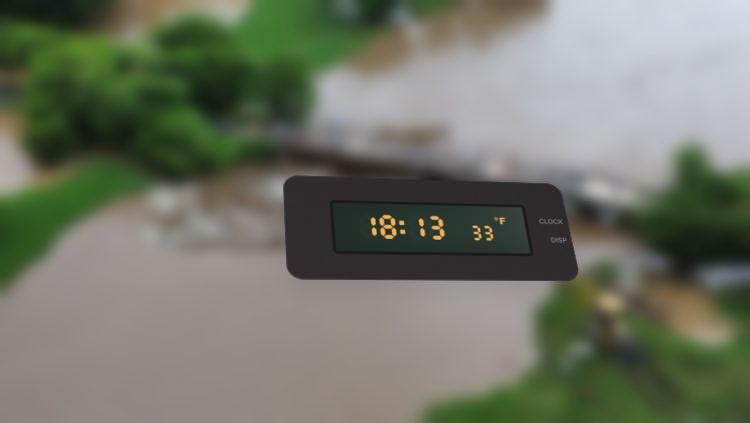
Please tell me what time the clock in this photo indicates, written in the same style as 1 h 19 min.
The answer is 18 h 13 min
